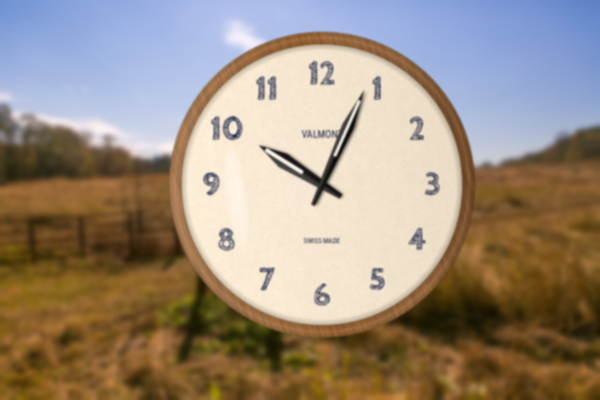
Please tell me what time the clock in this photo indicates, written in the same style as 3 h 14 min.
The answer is 10 h 04 min
